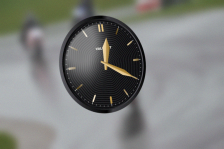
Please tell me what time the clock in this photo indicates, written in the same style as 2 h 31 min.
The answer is 12 h 20 min
